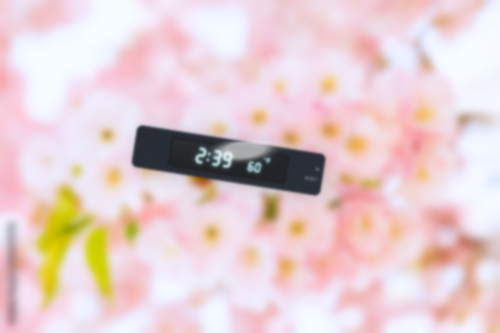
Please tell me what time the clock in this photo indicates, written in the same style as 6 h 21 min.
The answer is 2 h 39 min
